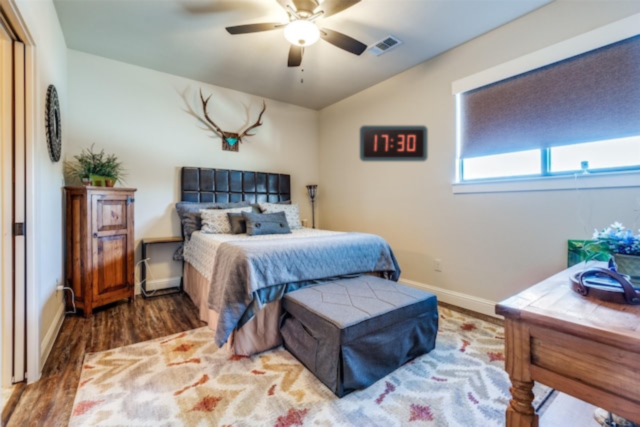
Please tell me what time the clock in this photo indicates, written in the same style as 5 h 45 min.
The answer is 17 h 30 min
